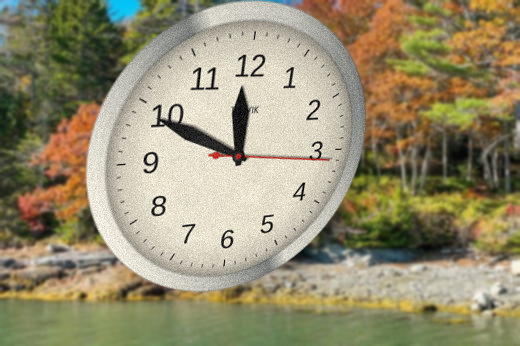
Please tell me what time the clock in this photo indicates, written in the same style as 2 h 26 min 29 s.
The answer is 11 h 49 min 16 s
